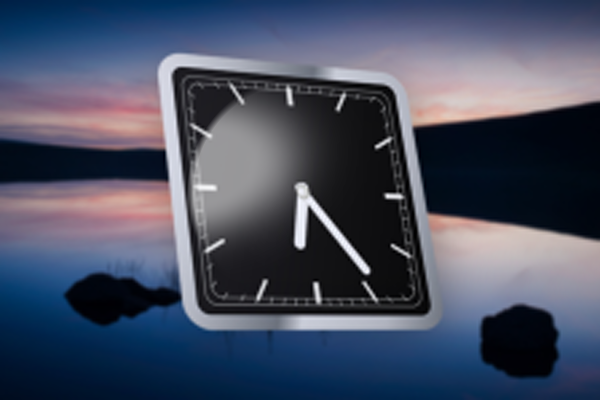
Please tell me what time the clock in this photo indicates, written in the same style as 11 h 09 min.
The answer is 6 h 24 min
